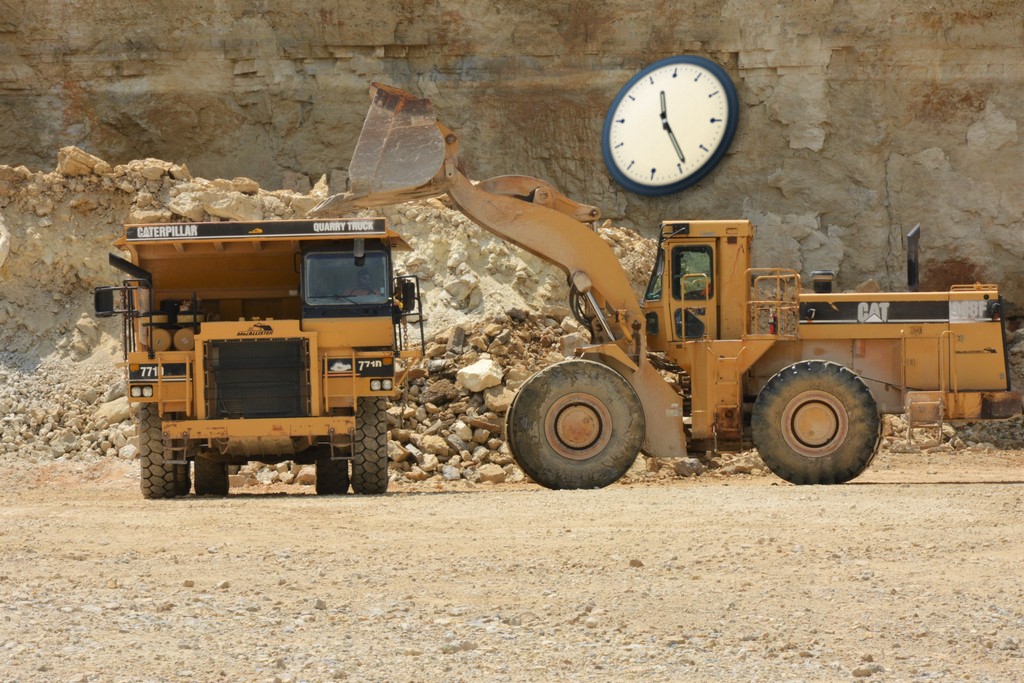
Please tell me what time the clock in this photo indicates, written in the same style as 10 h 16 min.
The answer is 11 h 24 min
